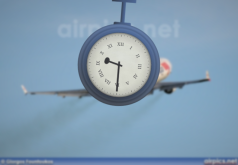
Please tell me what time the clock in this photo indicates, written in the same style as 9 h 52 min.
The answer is 9 h 30 min
